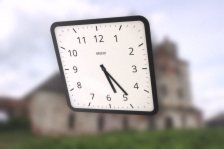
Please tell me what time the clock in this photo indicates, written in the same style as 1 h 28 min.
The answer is 5 h 24 min
